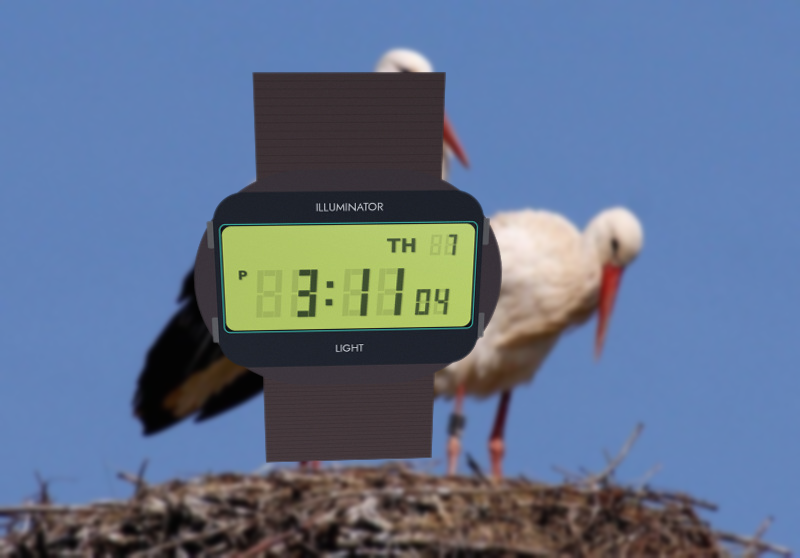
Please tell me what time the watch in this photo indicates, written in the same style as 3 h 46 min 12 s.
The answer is 3 h 11 min 04 s
